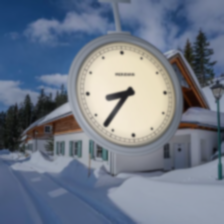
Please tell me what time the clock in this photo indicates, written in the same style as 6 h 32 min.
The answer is 8 h 37 min
